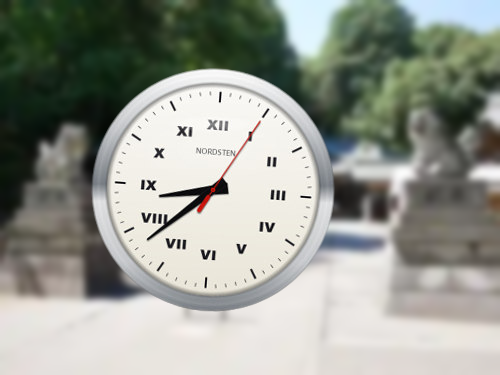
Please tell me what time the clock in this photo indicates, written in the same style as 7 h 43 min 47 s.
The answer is 8 h 38 min 05 s
